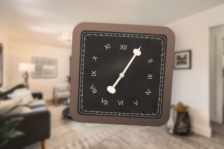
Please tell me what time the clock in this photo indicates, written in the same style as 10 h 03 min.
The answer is 7 h 05 min
